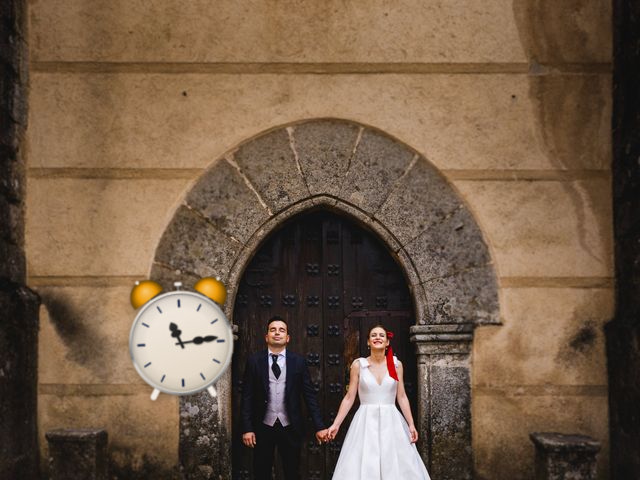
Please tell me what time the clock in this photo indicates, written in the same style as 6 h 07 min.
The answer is 11 h 14 min
